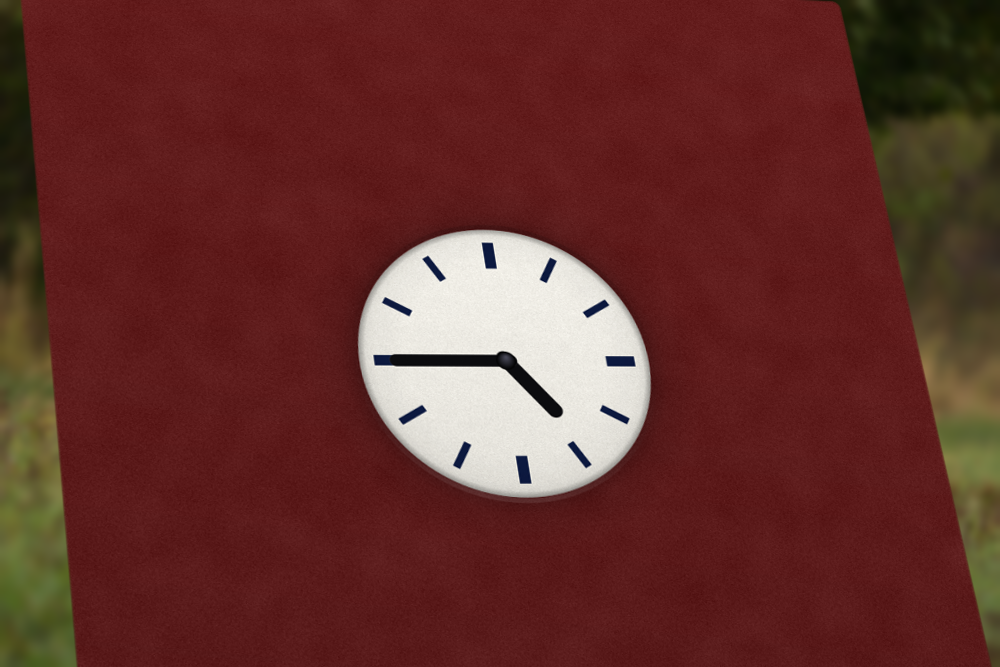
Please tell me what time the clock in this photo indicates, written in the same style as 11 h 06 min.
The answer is 4 h 45 min
